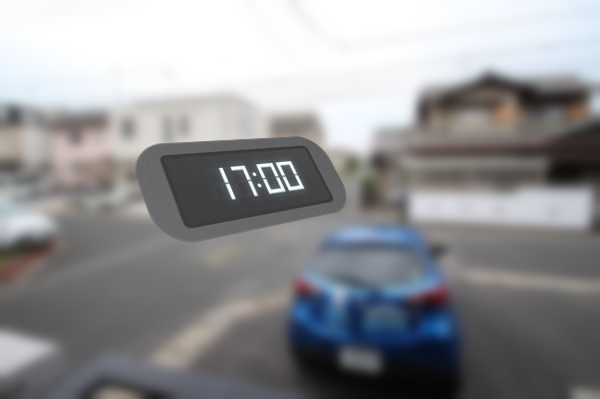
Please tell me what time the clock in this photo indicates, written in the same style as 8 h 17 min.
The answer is 17 h 00 min
